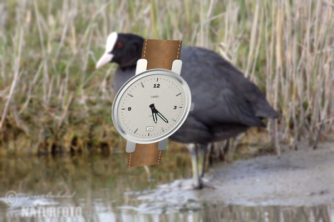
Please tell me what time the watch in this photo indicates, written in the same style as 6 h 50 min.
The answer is 5 h 22 min
